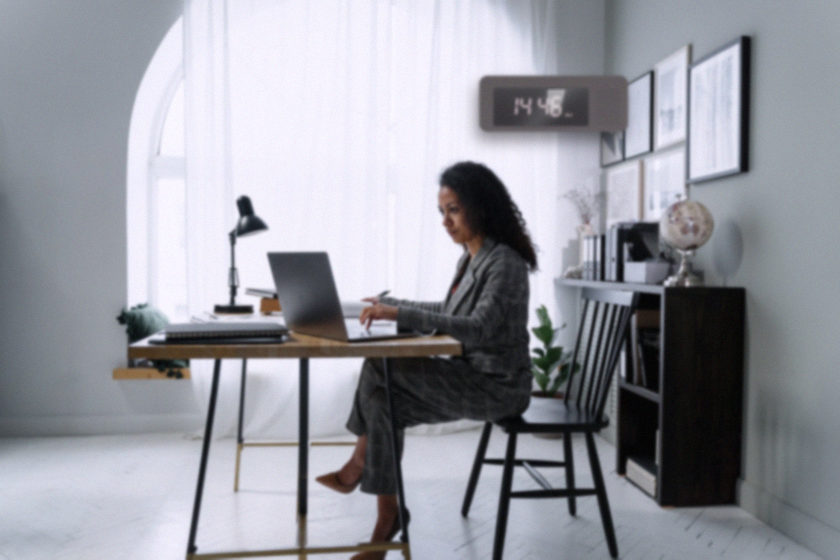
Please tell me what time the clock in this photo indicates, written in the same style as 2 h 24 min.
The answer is 14 h 46 min
